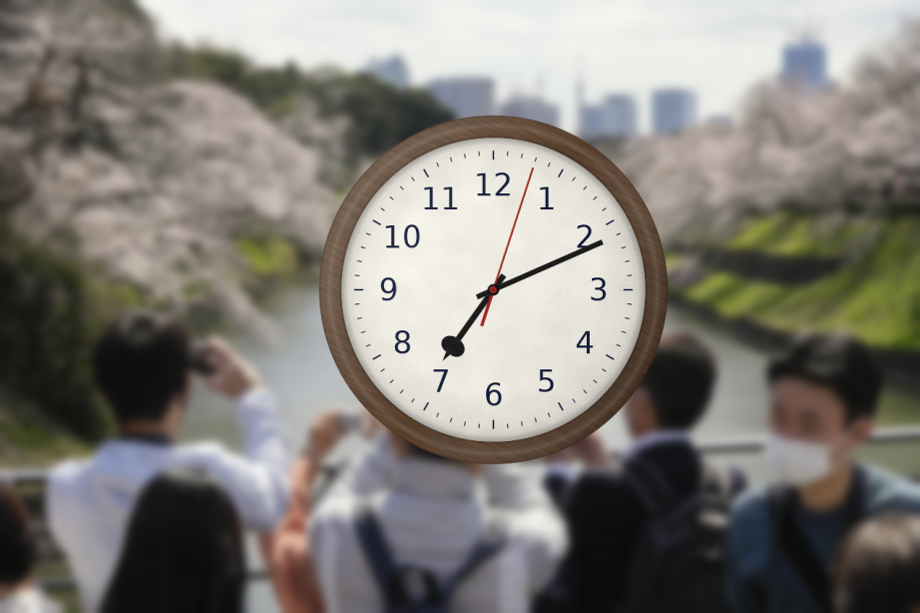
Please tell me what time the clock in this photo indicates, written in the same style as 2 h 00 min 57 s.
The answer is 7 h 11 min 03 s
